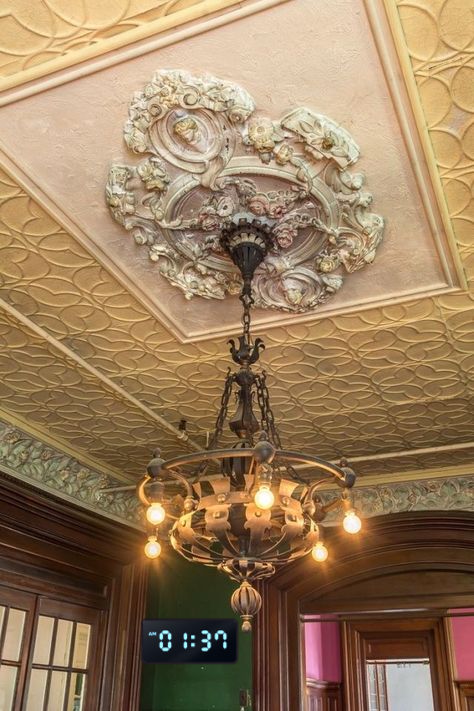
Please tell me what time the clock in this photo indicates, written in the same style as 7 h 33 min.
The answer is 1 h 37 min
